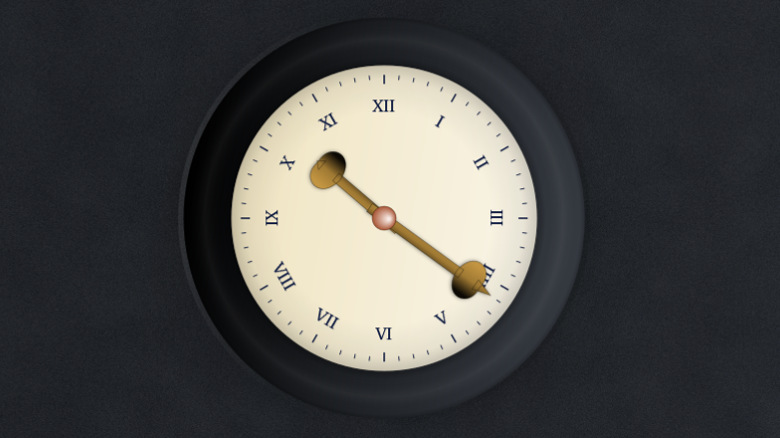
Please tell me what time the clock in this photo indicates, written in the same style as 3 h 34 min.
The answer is 10 h 21 min
